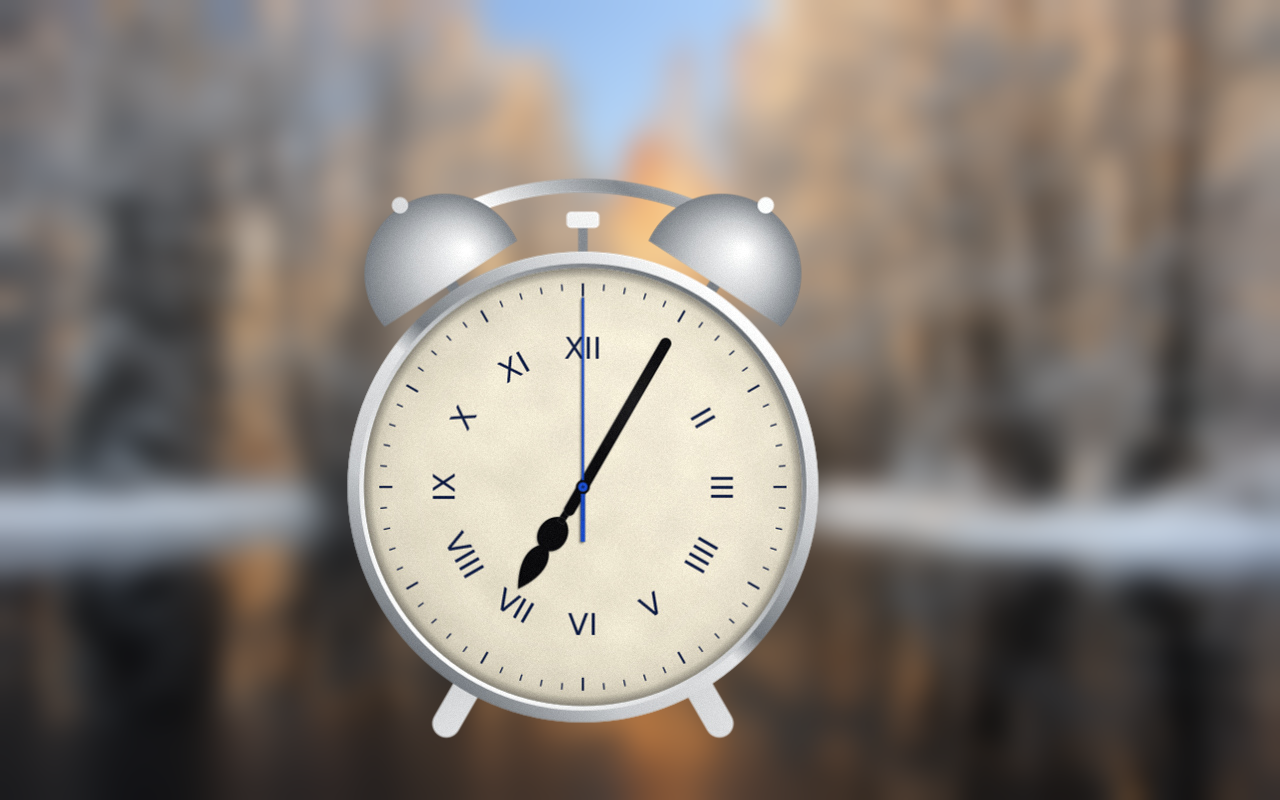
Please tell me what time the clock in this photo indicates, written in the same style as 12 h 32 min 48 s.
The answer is 7 h 05 min 00 s
